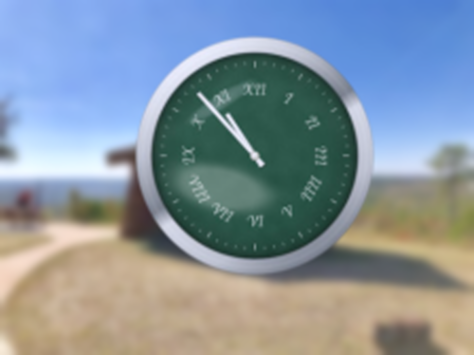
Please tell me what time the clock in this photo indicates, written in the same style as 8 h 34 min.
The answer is 10 h 53 min
